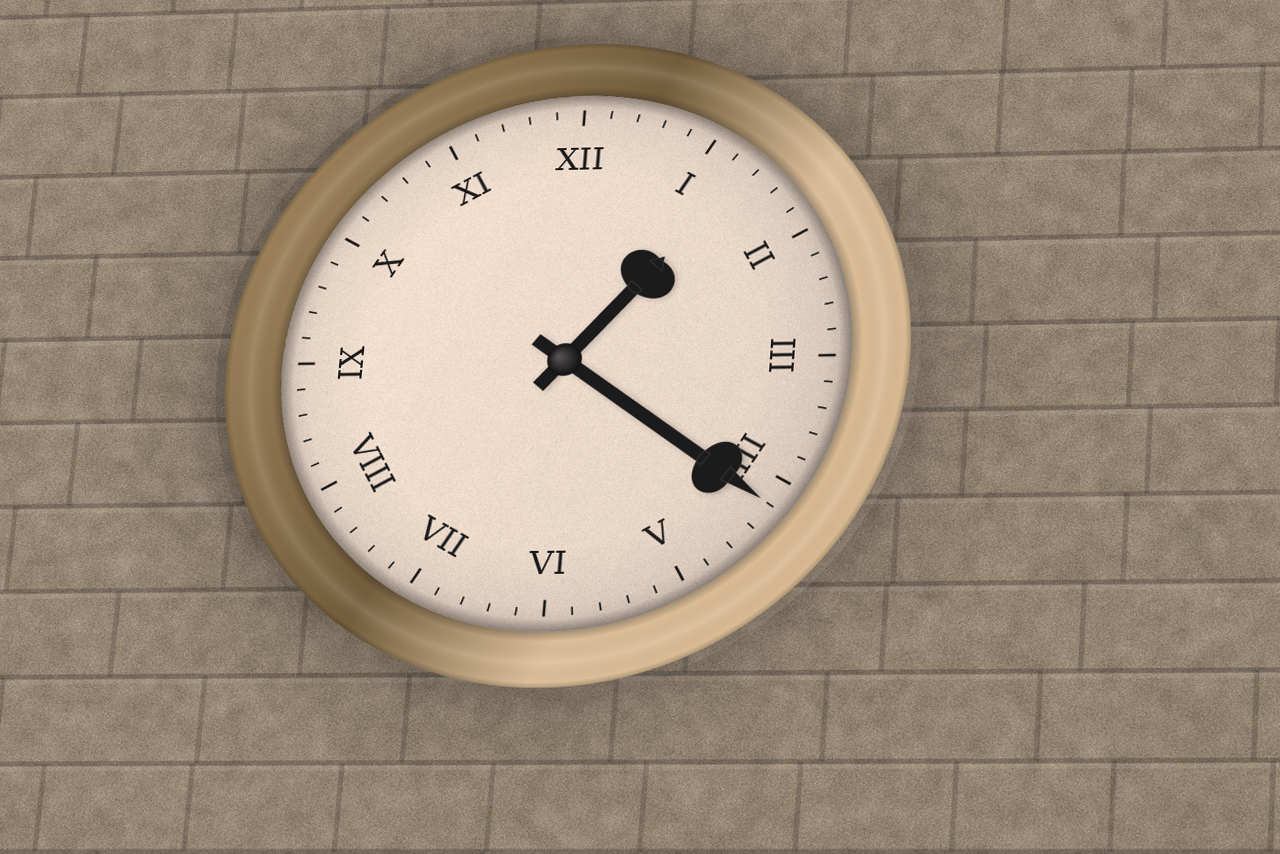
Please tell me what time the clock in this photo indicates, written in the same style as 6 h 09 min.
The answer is 1 h 21 min
